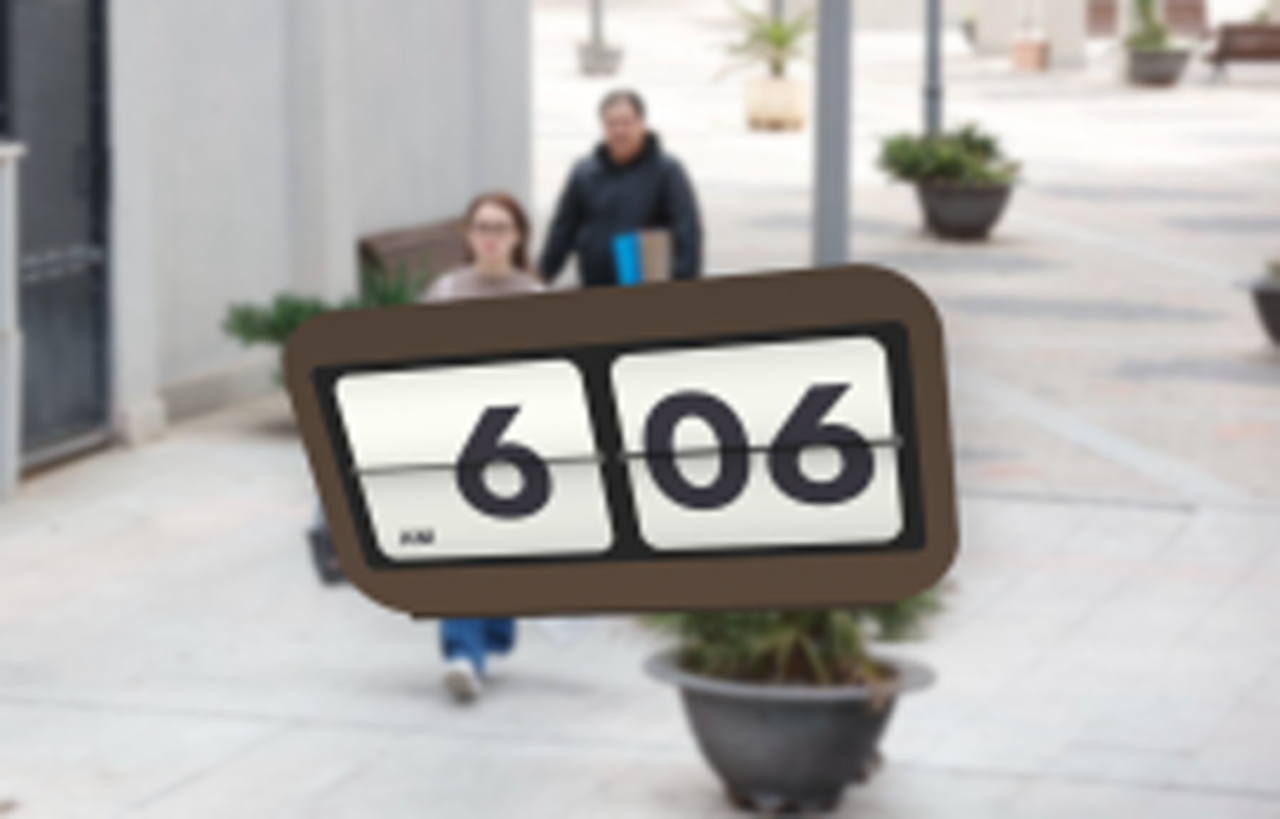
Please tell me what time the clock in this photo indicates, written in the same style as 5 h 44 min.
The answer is 6 h 06 min
